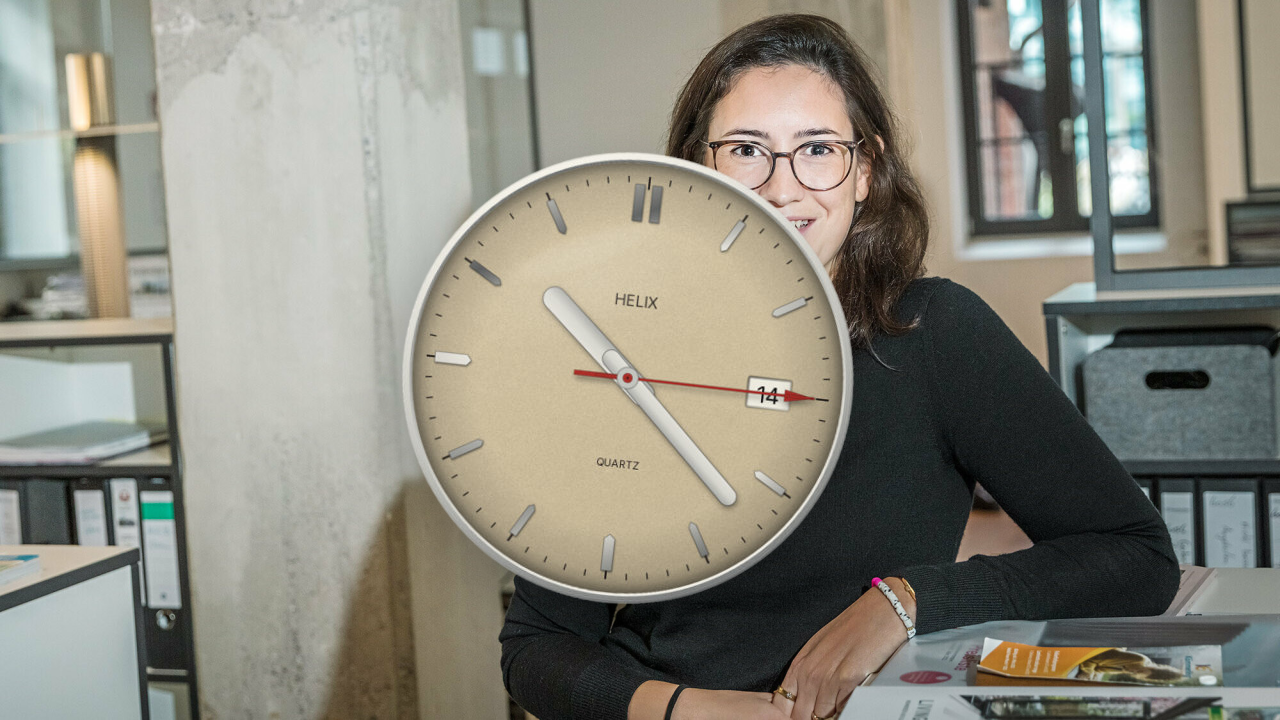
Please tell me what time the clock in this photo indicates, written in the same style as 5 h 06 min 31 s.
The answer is 10 h 22 min 15 s
